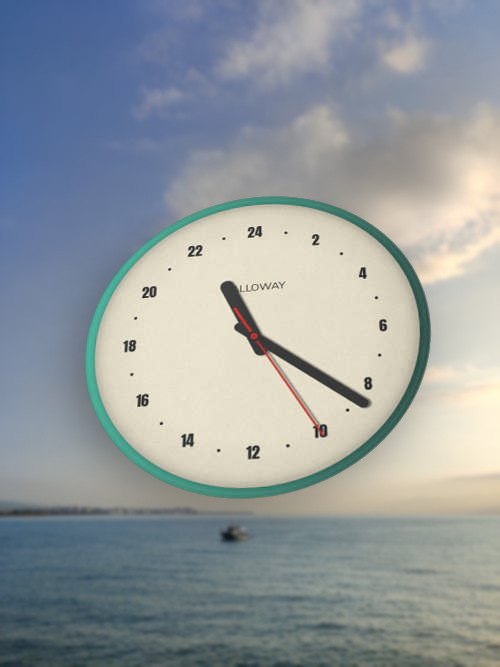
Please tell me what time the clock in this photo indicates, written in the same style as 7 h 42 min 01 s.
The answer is 22 h 21 min 25 s
